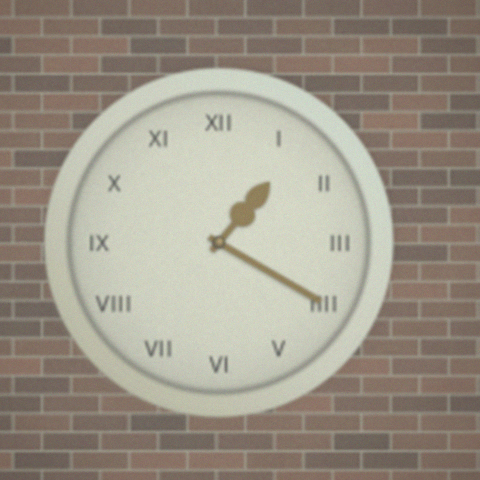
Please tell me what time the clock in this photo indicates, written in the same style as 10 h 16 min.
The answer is 1 h 20 min
